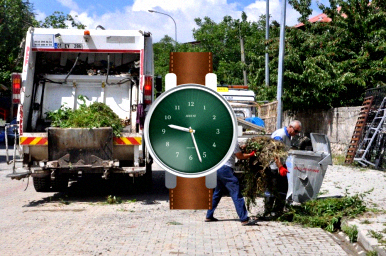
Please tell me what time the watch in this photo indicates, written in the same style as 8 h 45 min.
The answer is 9 h 27 min
